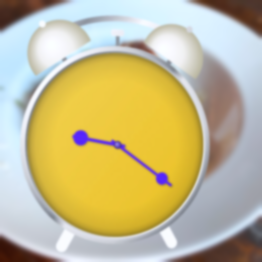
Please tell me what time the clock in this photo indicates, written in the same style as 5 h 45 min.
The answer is 9 h 21 min
